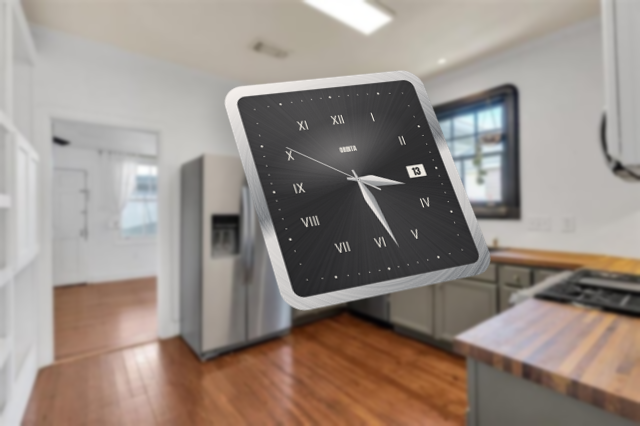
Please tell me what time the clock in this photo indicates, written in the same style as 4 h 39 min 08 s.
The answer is 3 h 27 min 51 s
